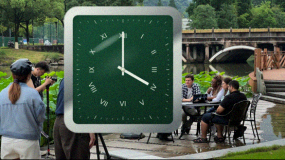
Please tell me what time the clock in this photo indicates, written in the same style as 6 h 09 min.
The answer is 4 h 00 min
